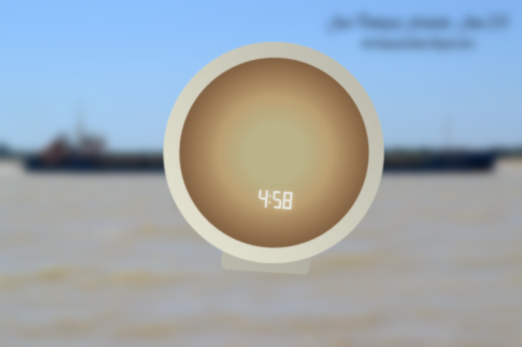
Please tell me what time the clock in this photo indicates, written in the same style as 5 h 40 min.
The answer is 4 h 58 min
